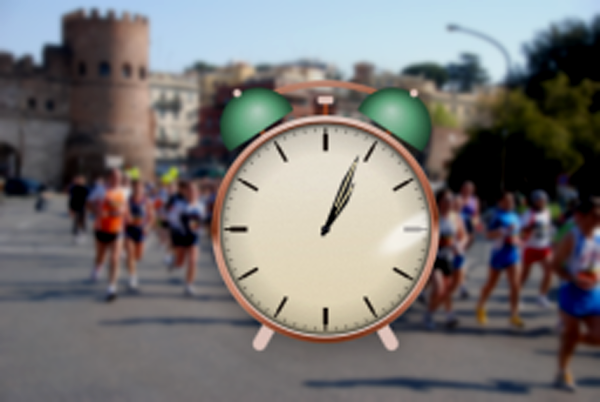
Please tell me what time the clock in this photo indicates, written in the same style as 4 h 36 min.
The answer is 1 h 04 min
